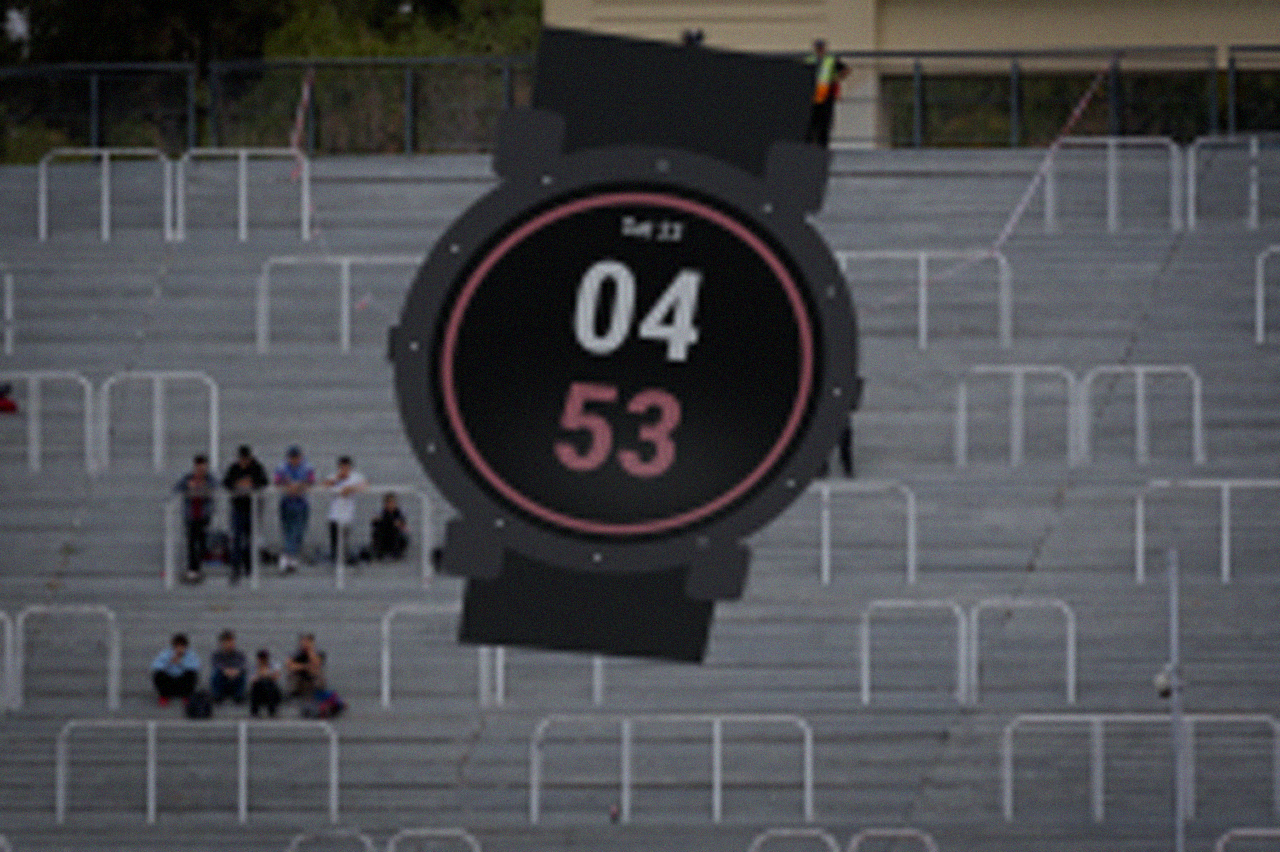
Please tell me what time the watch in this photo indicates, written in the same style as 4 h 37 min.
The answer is 4 h 53 min
